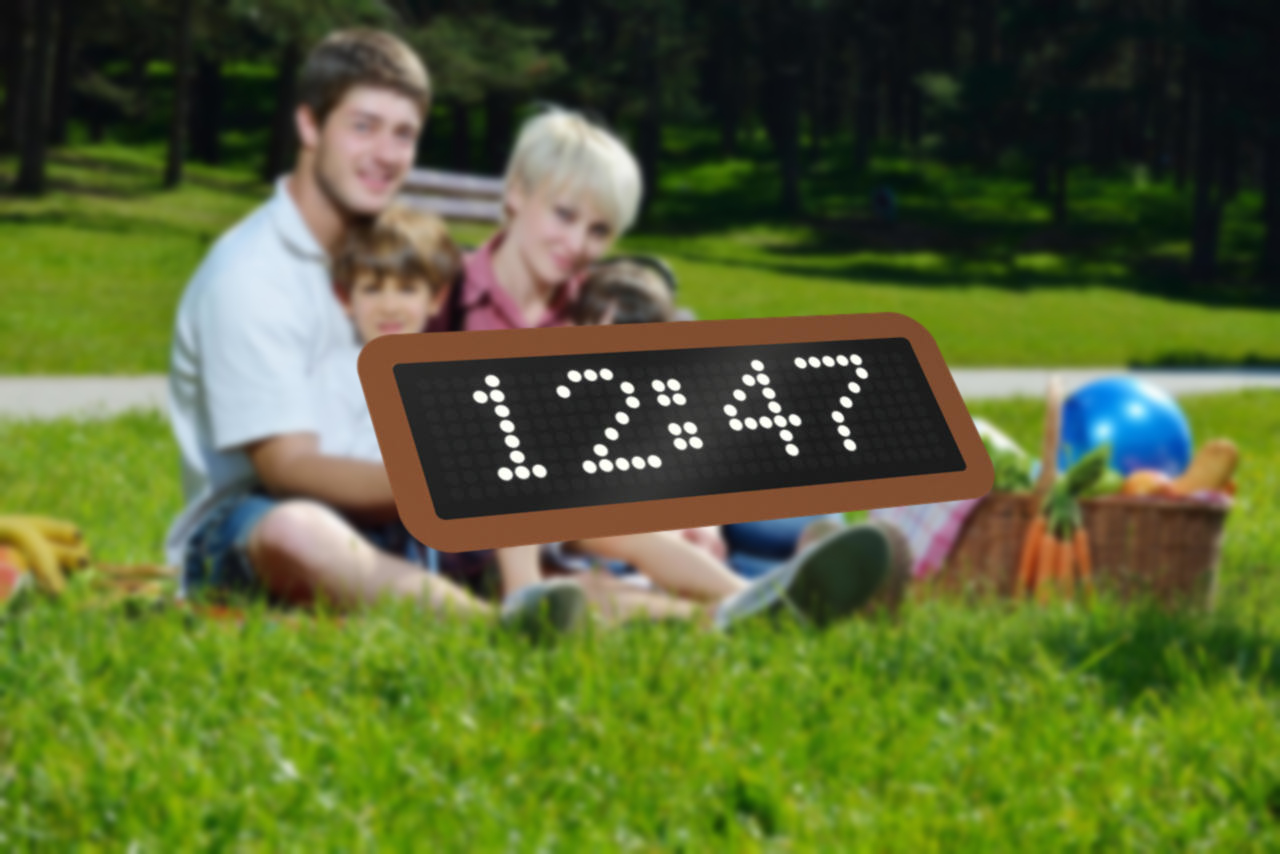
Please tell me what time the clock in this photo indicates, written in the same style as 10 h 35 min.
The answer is 12 h 47 min
